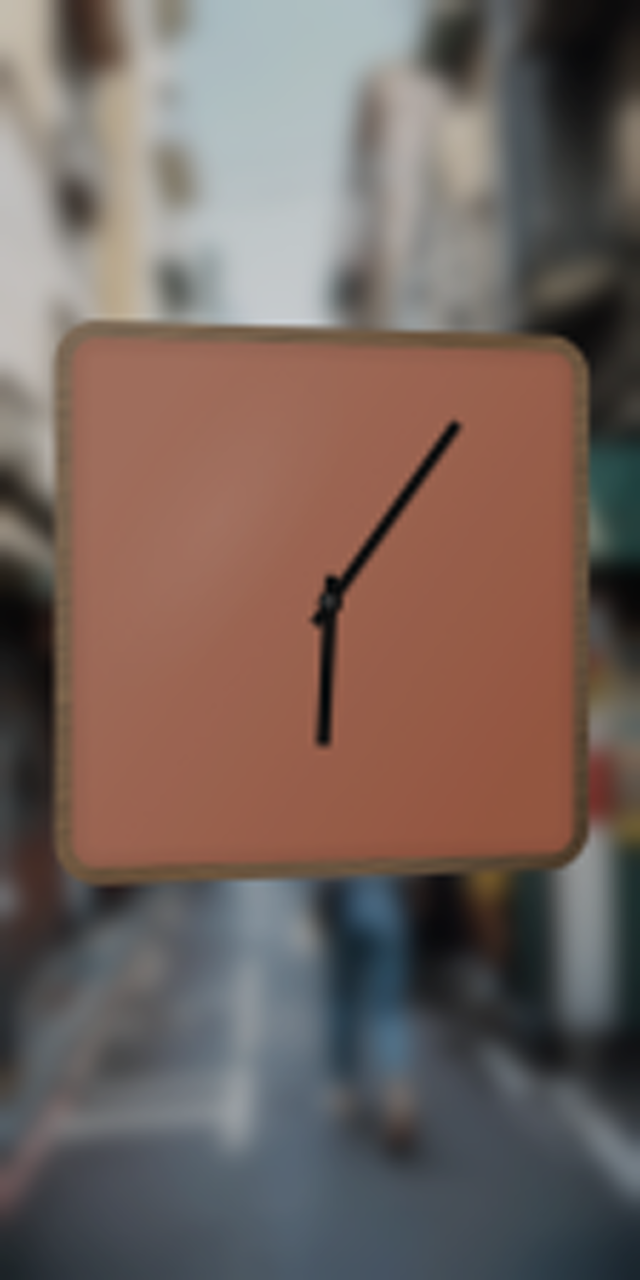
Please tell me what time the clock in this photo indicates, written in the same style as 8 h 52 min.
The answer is 6 h 06 min
